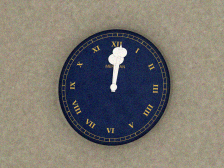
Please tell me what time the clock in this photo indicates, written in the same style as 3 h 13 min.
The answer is 12 h 01 min
